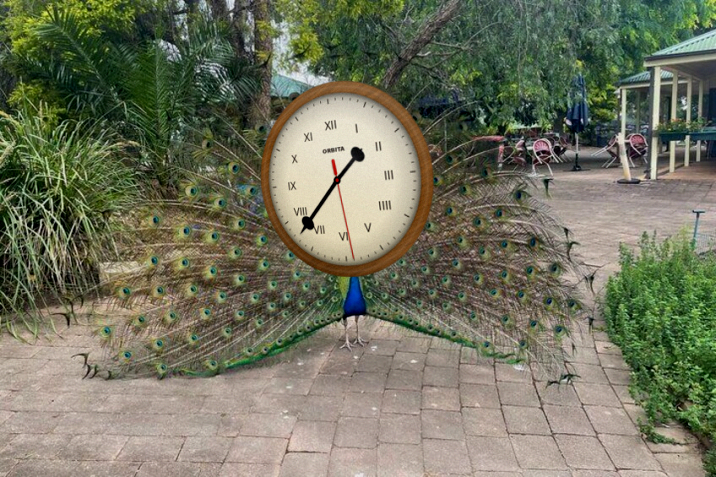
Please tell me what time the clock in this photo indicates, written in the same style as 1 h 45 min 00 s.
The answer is 1 h 37 min 29 s
